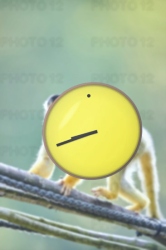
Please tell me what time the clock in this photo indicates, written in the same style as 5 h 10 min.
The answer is 8 h 43 min
